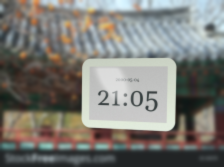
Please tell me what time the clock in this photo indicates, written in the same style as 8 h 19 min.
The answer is 21 h 05 min
